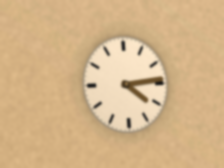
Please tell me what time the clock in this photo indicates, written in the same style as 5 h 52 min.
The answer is 4 h 14 min
